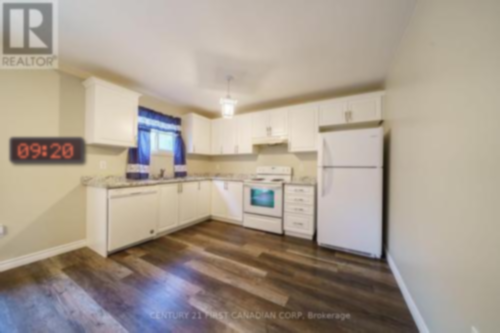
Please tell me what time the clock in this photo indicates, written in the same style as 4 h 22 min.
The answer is 9 h 20 min
